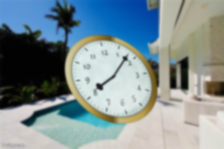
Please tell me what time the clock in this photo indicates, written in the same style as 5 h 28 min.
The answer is 8 h 08 min
